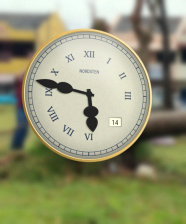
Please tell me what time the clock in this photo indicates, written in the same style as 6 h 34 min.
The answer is 5 h 47 min
